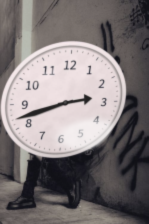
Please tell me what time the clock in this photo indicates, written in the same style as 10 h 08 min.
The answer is 2 h 42 min
